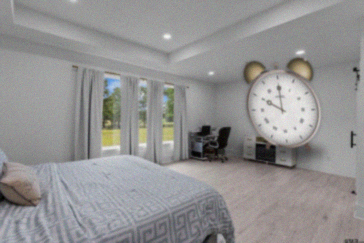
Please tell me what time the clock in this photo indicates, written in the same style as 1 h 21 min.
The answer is 10 h 00 min
